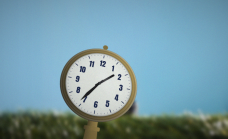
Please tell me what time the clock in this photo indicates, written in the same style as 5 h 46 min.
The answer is 1 h 36 min
